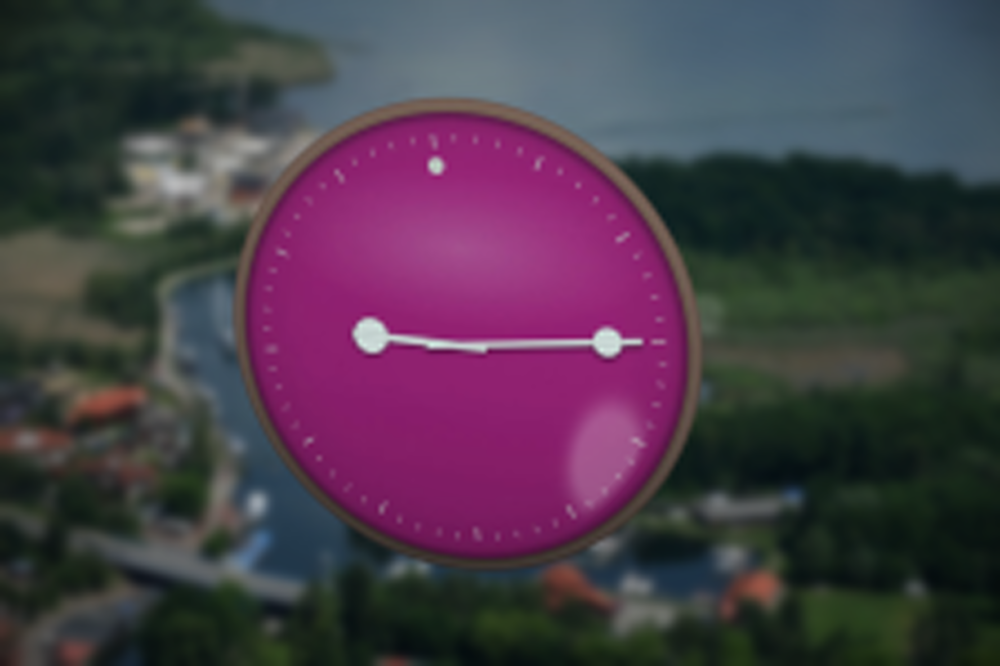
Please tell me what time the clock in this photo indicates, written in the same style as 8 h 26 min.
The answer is 9 h 15 min
